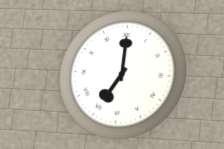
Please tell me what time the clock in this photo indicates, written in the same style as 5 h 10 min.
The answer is 7 h 00 min
